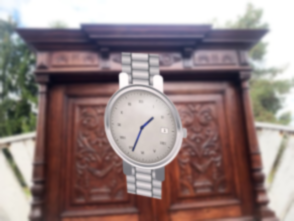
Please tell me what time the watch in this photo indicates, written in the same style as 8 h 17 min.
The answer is 1 h 34 min
